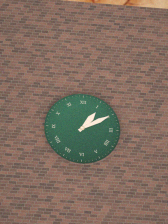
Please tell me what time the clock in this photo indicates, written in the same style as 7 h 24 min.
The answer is 1 h 10 min
